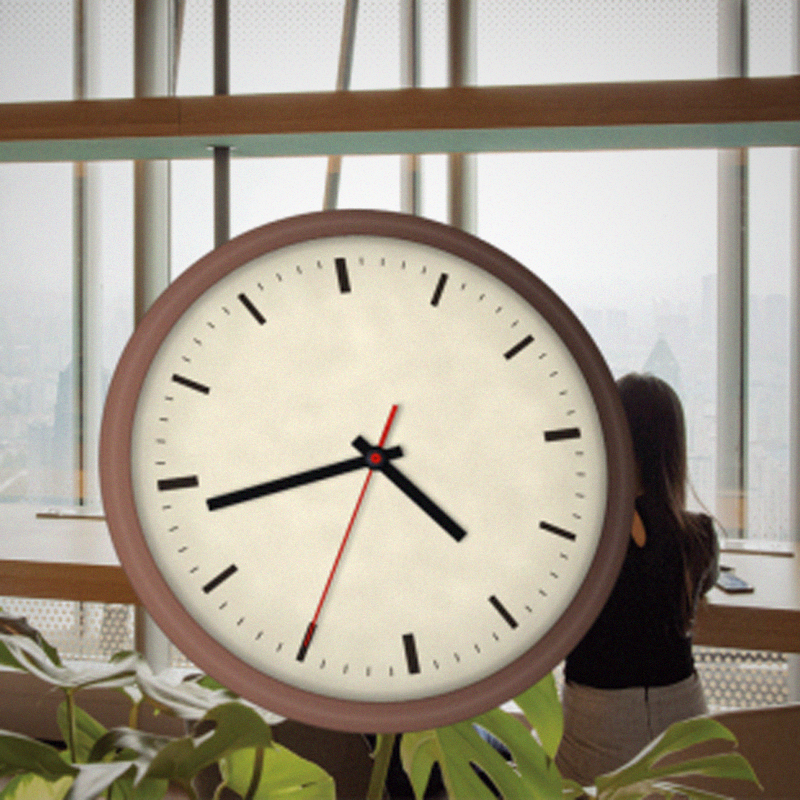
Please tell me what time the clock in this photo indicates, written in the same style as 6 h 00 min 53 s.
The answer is 4 h 43 min 35 s
